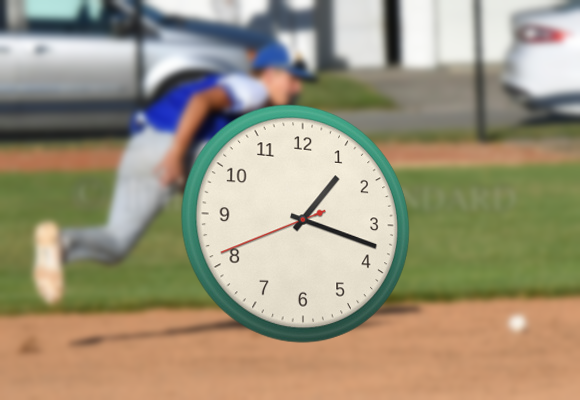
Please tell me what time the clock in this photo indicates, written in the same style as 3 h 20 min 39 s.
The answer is 1 h 17 min 41 s
